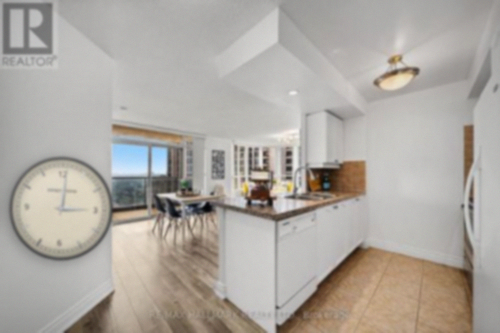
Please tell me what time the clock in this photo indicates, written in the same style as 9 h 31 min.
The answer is 3 h 01 min
